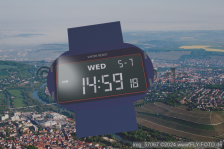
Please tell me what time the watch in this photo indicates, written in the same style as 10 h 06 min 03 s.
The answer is 14 h 59 min 18 s
